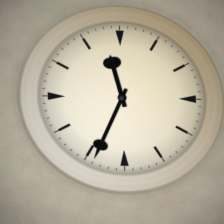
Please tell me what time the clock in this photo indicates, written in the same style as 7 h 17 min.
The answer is 11 h 34 min
